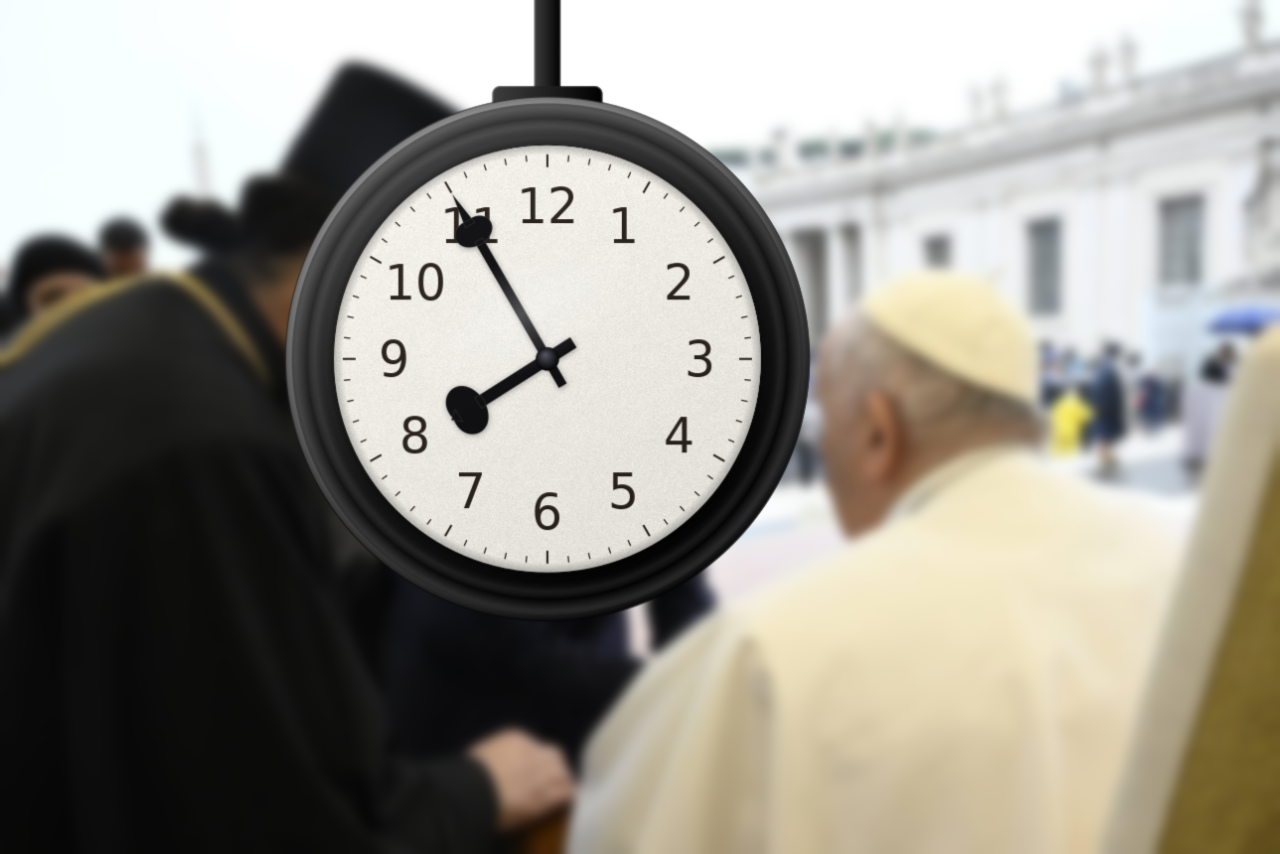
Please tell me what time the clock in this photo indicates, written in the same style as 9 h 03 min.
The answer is 7 h 55 min
